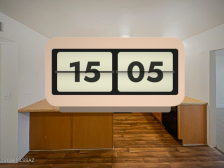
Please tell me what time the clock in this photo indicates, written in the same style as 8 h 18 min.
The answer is 15 h 05 min
